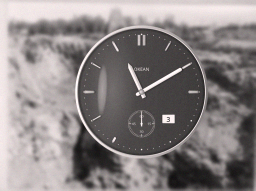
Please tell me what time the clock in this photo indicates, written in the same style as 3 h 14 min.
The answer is 11 h 10 min
